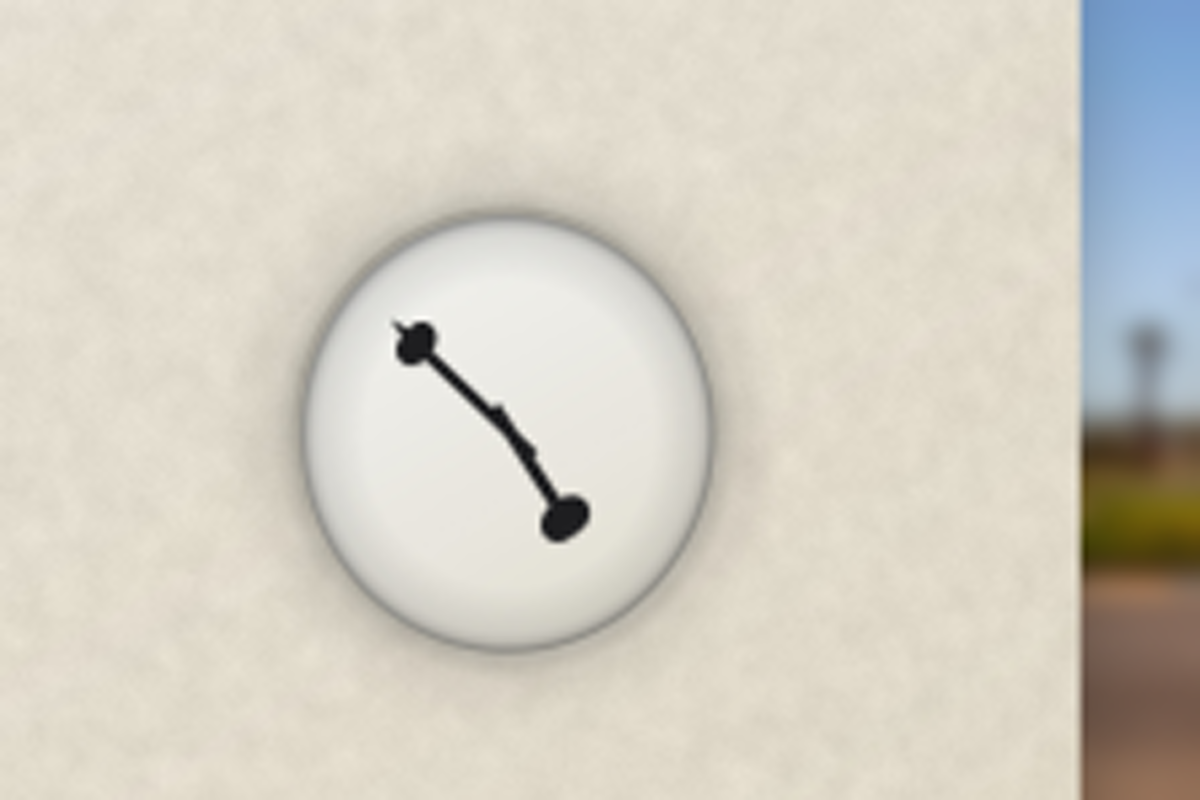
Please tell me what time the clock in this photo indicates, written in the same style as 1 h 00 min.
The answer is 4 h 52 min
